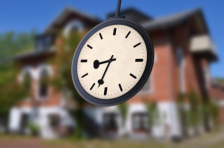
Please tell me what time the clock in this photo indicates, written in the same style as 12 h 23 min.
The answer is 8 h 33 min
